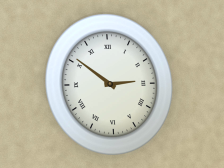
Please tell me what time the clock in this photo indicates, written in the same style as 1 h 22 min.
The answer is 2 h 51 min
